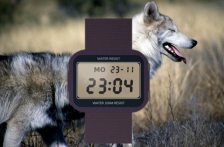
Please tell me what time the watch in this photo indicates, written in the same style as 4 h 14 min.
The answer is 23 h 04 min
